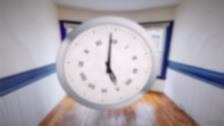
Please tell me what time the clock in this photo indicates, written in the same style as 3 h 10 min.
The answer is 4 h 59 min
